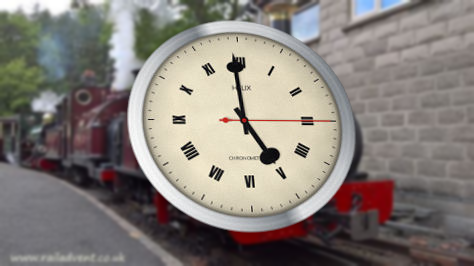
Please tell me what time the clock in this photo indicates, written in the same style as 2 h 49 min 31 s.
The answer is 4 h 59 min 15 s
